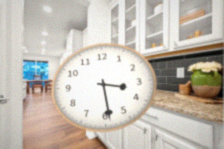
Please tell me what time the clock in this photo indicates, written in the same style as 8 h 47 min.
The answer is 3 h 29 min
